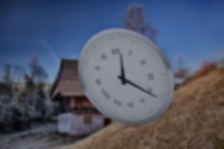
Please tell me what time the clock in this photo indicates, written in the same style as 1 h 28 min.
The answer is 12 h 21 min
